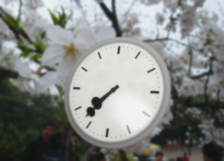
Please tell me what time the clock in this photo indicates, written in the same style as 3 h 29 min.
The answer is 7 h 37 min
